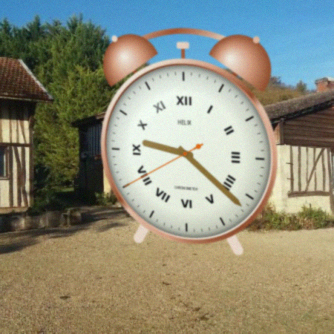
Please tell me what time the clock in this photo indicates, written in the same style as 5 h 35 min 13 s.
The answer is 9 h 21 min 40 s
